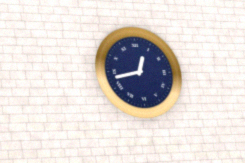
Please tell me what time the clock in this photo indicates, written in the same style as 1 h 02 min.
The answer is 12 h 43 min
